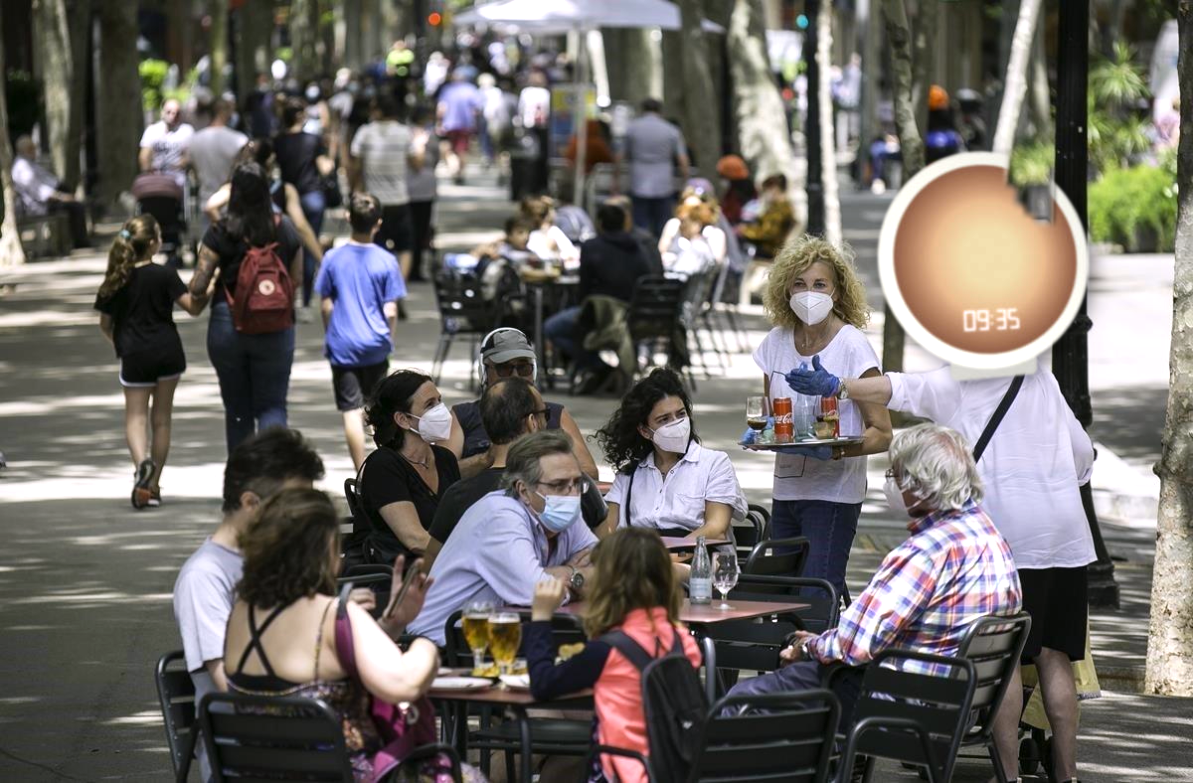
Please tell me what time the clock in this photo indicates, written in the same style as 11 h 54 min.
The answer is 9 h 35 min
